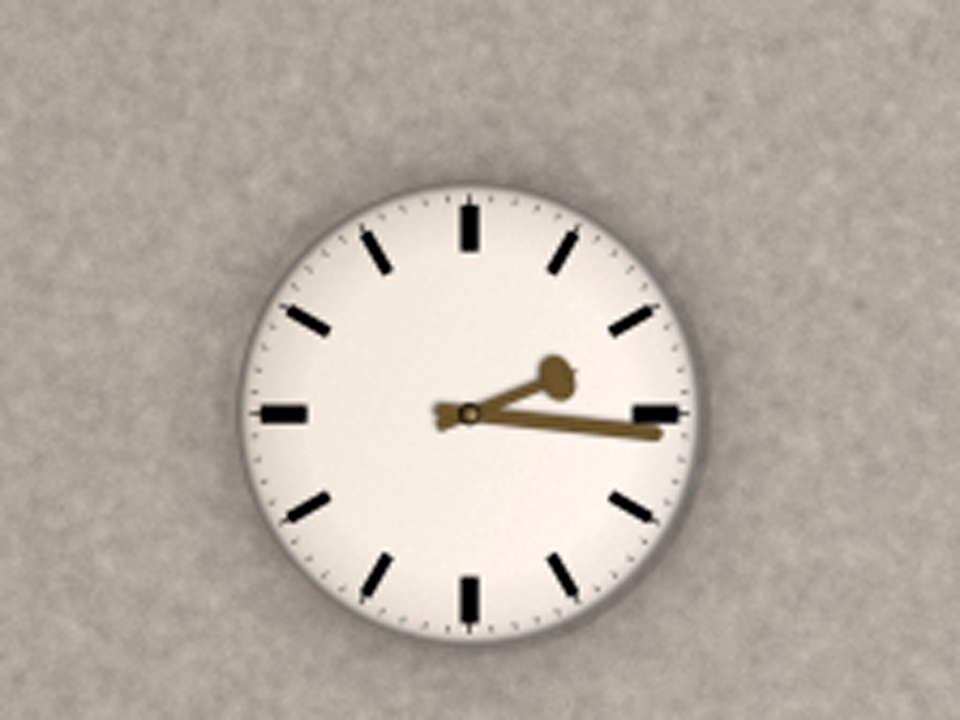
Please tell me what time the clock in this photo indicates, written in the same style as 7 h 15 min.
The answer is 2 h 16 min
